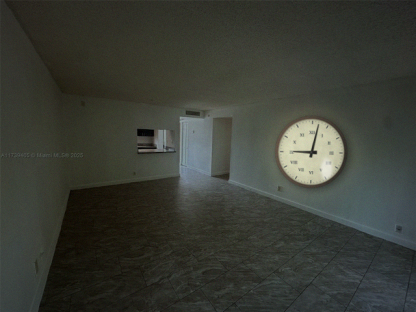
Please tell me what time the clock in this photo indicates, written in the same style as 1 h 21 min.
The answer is 9 h 02 min
